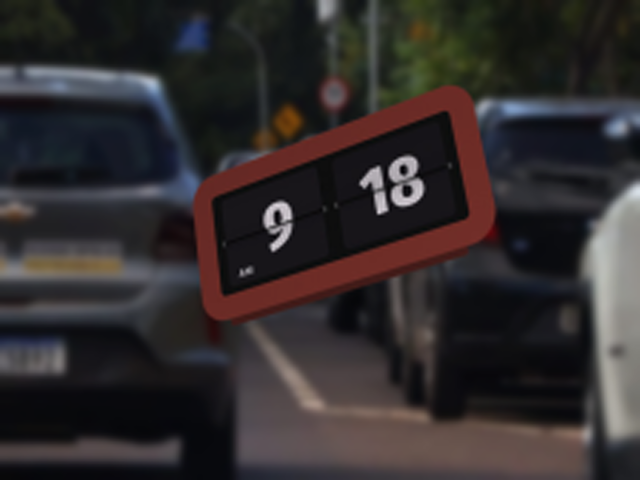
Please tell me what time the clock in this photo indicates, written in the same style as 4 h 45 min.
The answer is 9 h 18 min
